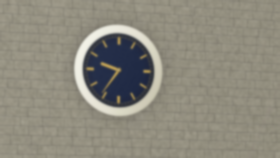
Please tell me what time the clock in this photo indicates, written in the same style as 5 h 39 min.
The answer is 9 h 36 min
